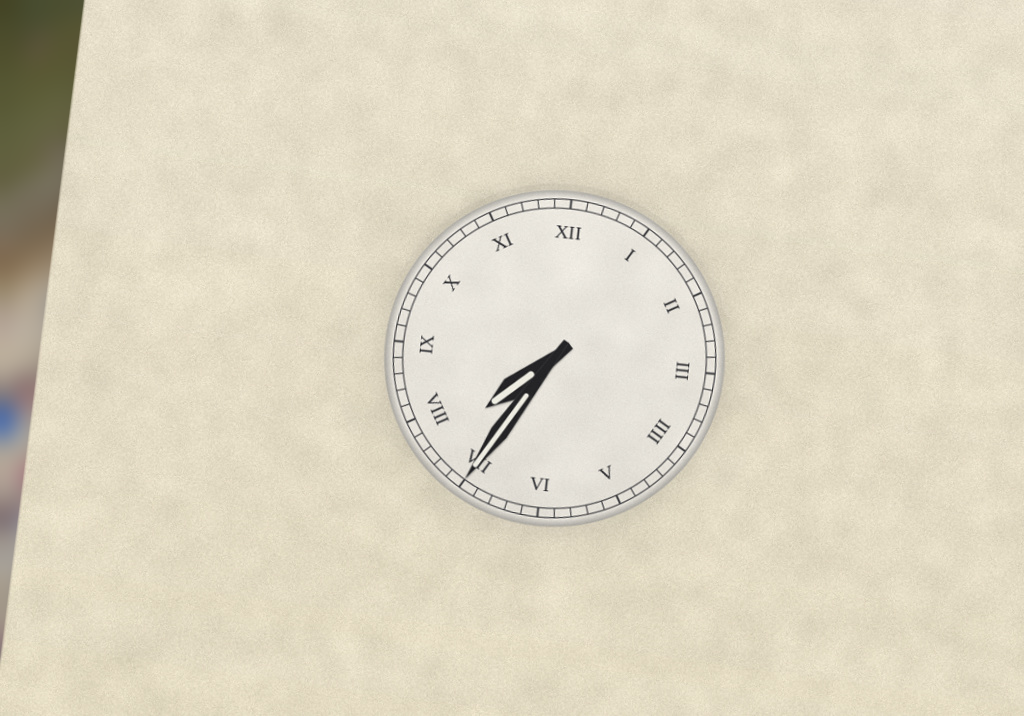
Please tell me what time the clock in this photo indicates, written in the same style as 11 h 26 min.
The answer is 7 h 35 min
